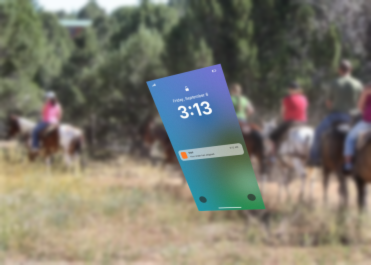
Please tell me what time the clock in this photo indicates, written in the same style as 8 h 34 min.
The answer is 3 h 13 min
